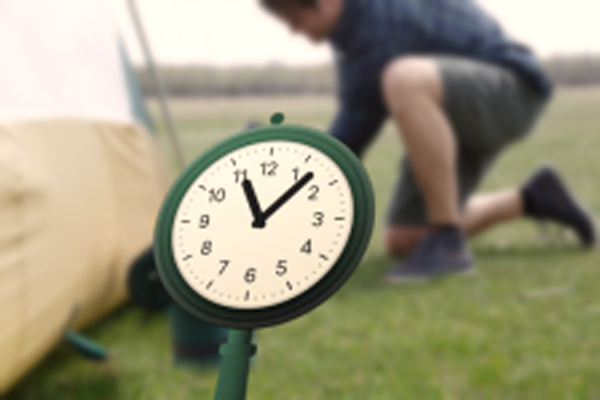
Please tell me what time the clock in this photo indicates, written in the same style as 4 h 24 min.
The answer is 11 h 07 min
